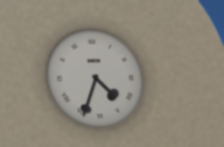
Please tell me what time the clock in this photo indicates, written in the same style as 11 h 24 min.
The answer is 4 h 34 min
